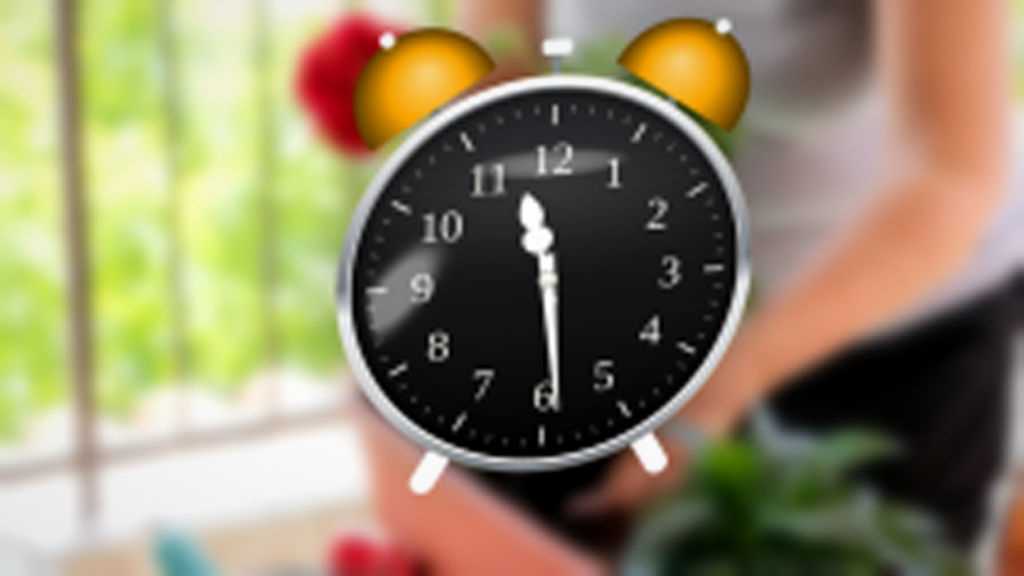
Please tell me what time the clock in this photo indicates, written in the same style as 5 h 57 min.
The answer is 11 h 29 min
